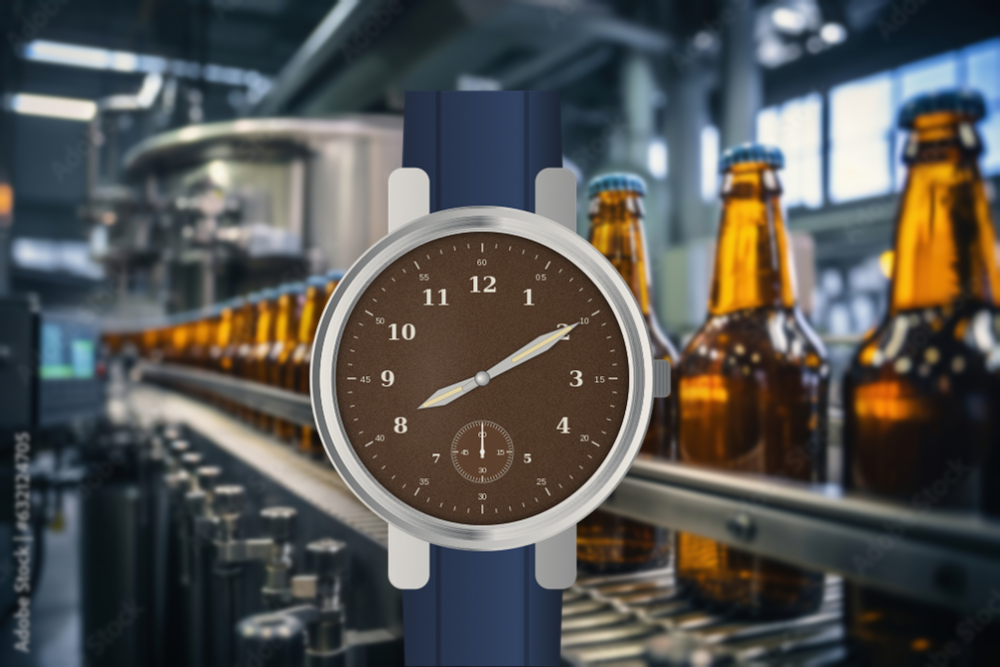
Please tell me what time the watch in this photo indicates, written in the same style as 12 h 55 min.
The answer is 8 h 10 min
